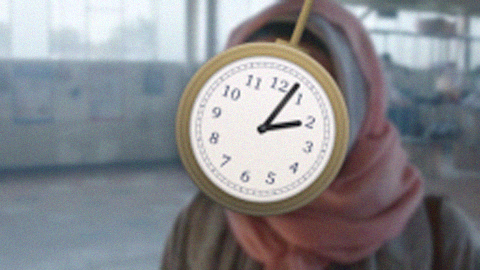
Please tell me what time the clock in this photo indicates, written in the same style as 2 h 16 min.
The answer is 2 h 03 min
